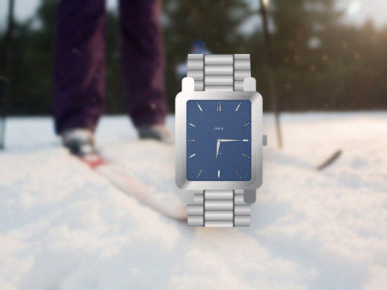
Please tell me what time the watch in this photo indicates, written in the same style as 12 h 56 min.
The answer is 6 h 15 min
